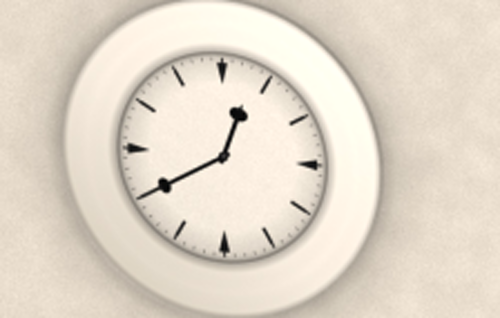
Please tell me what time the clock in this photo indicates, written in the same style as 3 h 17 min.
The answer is 12 h 40 min
